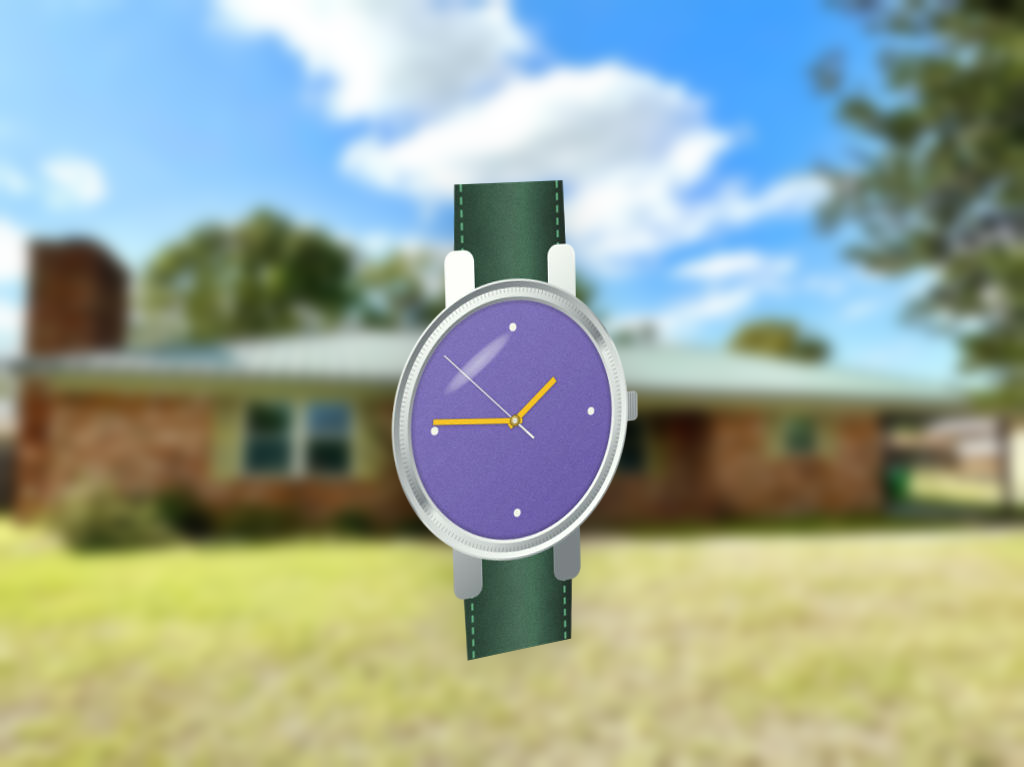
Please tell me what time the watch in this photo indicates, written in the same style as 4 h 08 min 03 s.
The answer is 1 h 45 min 52 s
